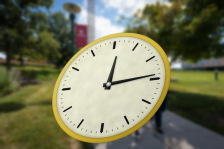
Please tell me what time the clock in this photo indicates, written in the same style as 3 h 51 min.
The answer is 12 h 14 min
